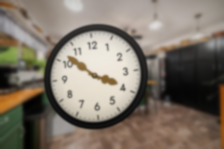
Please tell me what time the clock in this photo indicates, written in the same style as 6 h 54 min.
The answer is 3 h 52 min
